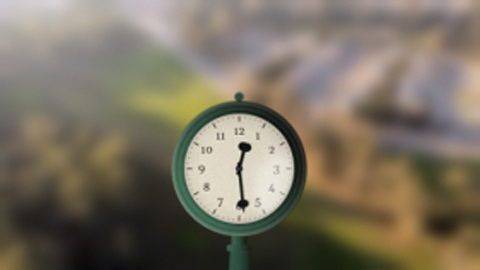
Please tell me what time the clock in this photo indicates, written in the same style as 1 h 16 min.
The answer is 12 h 29 min
